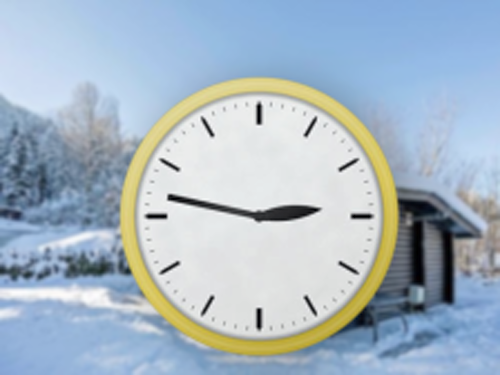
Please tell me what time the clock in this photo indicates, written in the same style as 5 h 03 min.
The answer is 2 h 47 min
